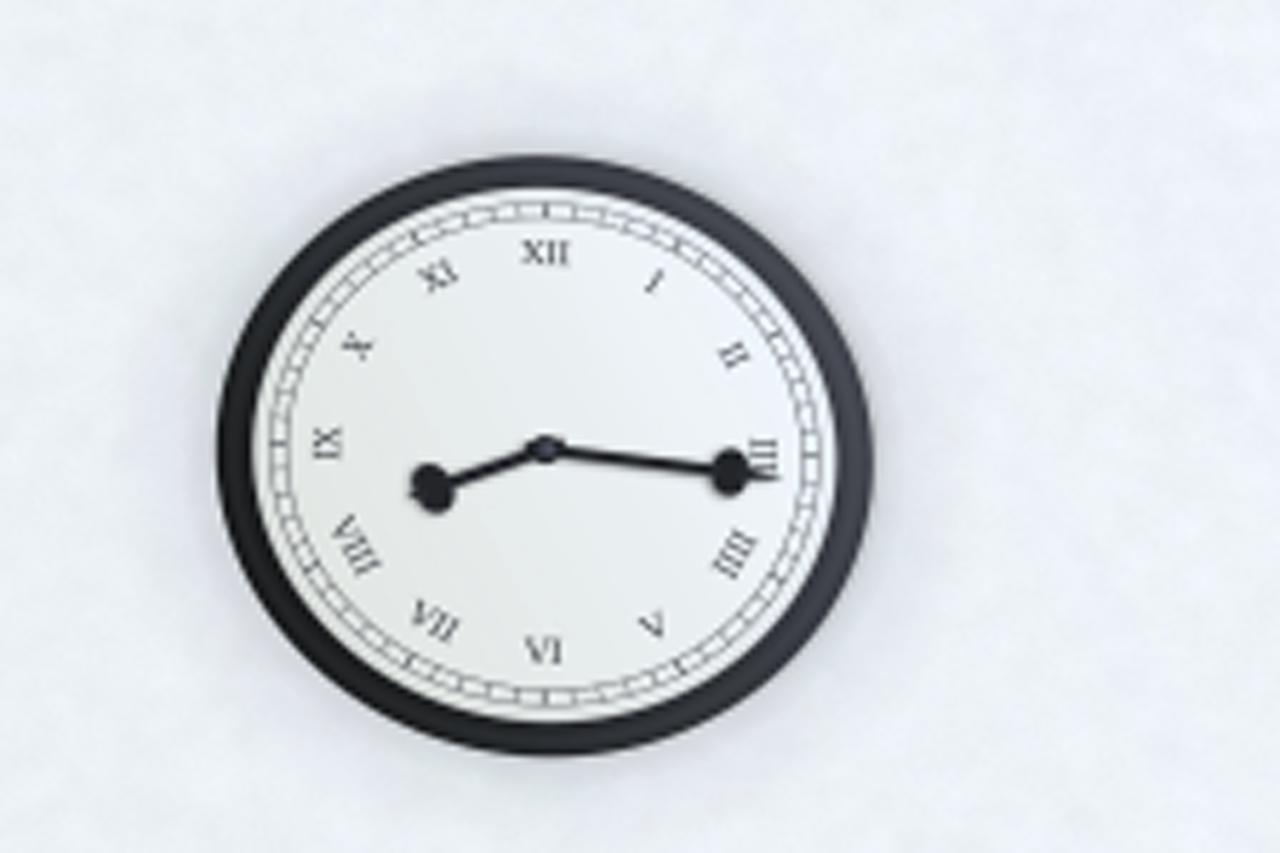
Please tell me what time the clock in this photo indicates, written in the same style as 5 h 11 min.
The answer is 8 h 16 min
